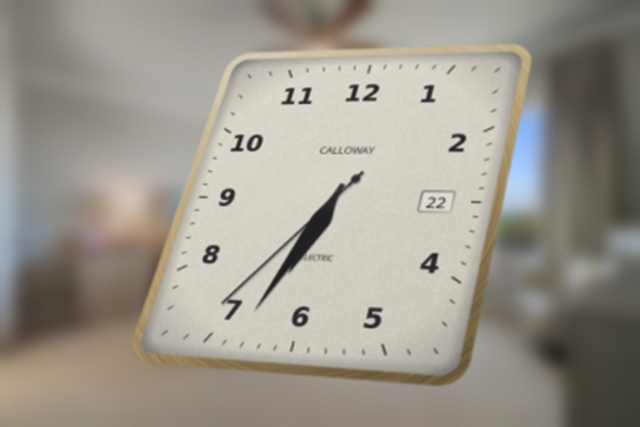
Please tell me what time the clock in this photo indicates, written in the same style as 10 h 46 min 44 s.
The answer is 6 h 33 min 36 s
